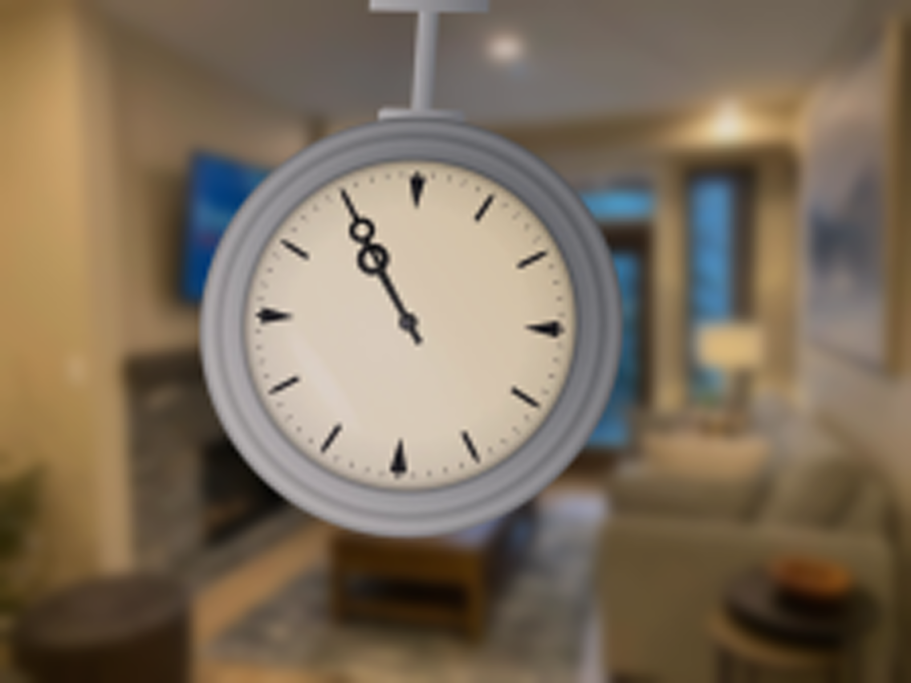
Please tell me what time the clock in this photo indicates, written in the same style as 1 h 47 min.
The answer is 10 h 55 min
